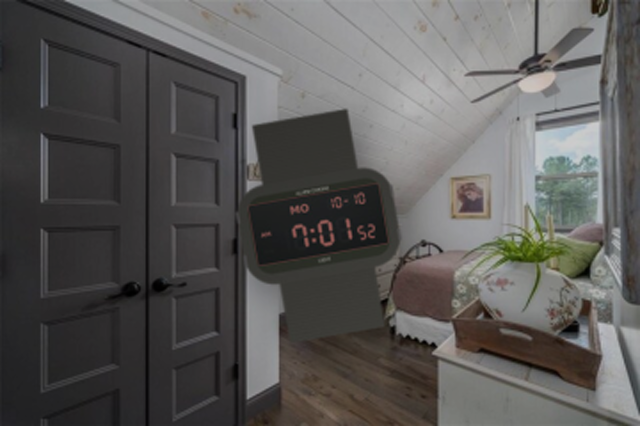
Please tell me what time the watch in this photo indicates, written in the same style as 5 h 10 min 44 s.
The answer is 7 h 01 min 52 s
